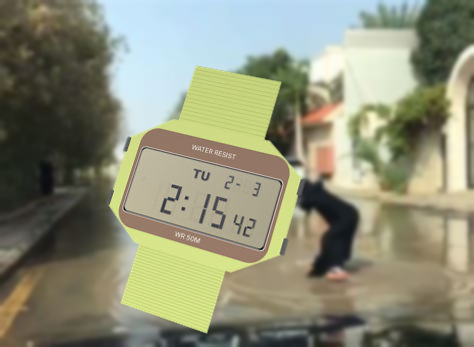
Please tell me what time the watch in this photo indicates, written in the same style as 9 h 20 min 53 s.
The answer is 2 h 15 min 42 s
